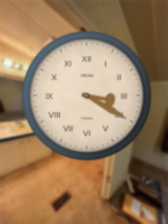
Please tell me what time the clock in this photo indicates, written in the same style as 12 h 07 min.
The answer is 3 h 20 min
